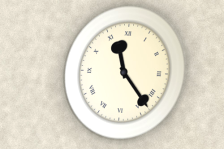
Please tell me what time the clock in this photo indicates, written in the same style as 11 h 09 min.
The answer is 11 h 23 min
